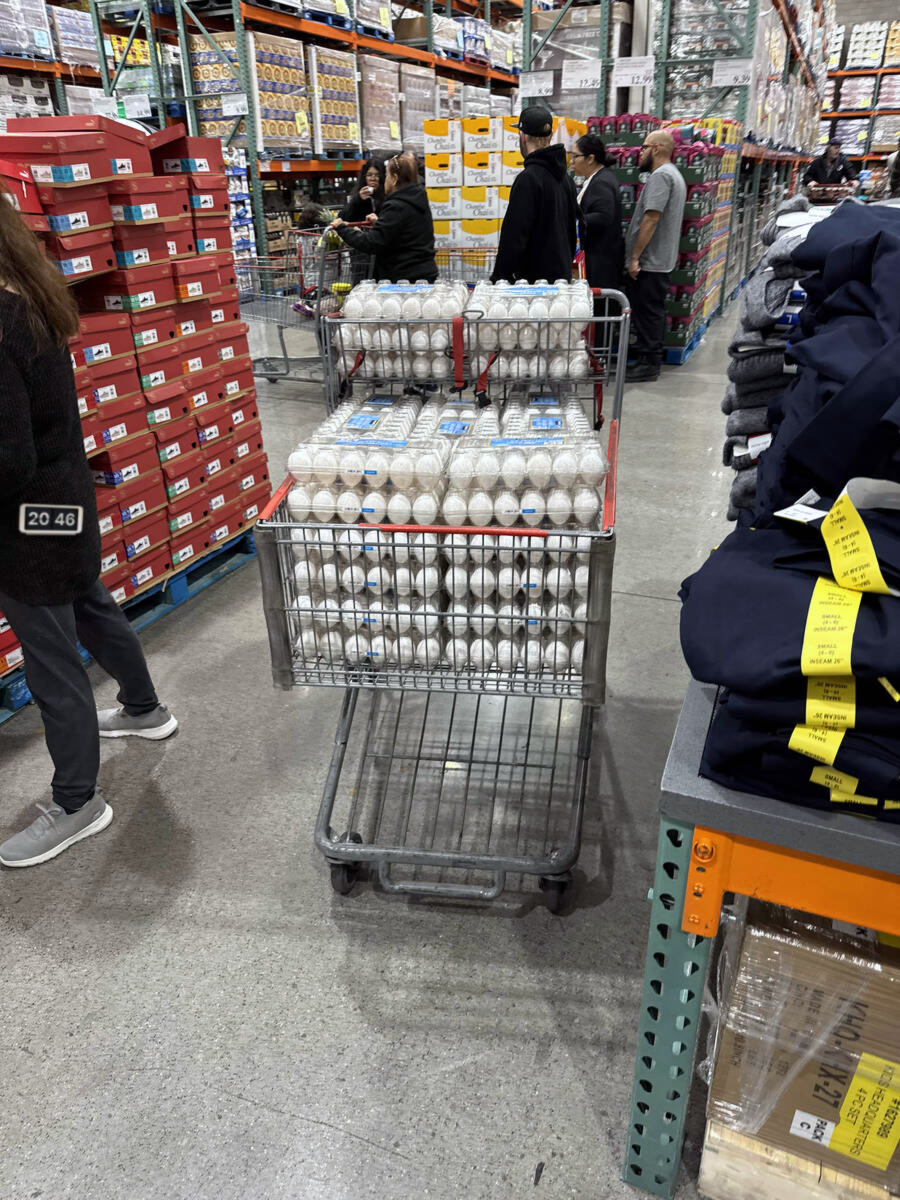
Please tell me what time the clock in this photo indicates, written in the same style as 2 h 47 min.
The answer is 20 h 46 min
